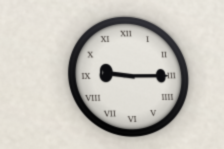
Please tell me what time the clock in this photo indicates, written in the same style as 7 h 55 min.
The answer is 9 h 15 min
